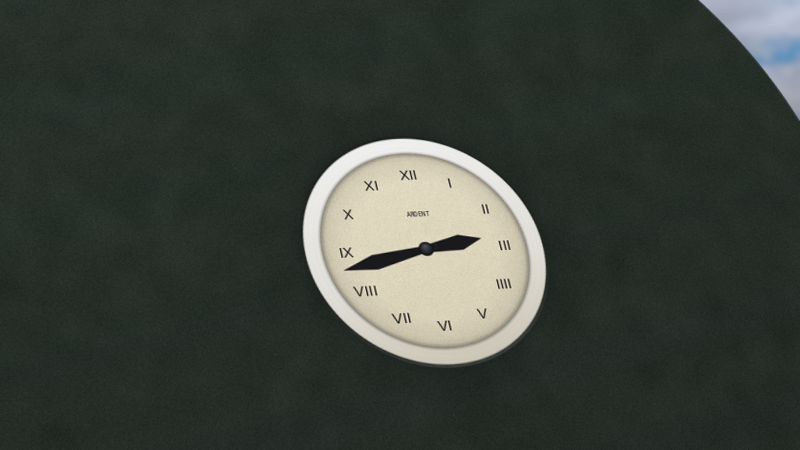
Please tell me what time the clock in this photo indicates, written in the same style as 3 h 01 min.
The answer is 2 h 43 min
